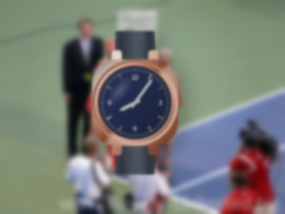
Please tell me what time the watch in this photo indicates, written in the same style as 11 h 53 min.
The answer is 8 h 06 min
